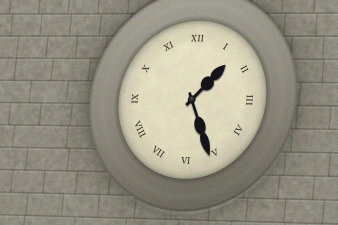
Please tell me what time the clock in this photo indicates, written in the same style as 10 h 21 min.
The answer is 1 h 26 min
